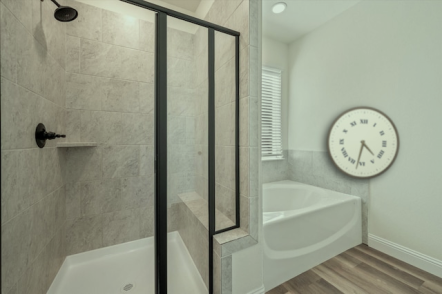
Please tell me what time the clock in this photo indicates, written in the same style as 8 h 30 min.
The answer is 4 h 32 min
